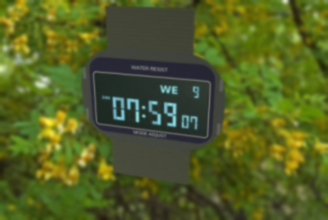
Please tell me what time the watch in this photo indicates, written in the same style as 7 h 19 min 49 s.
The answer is 7 h 59 min 07 s
